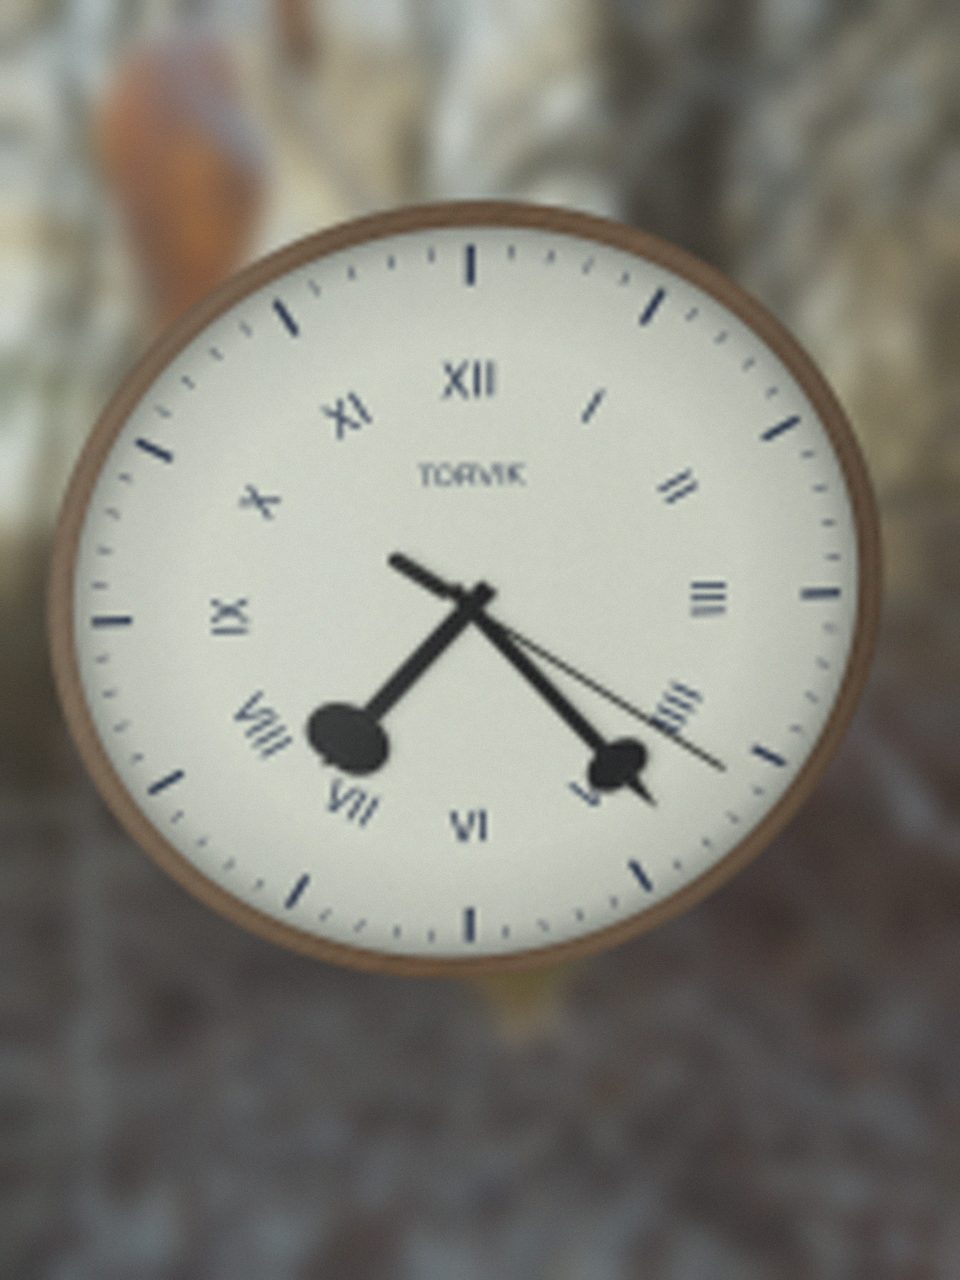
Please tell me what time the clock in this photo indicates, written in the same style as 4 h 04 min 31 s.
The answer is 7 h 23 min 21 s
